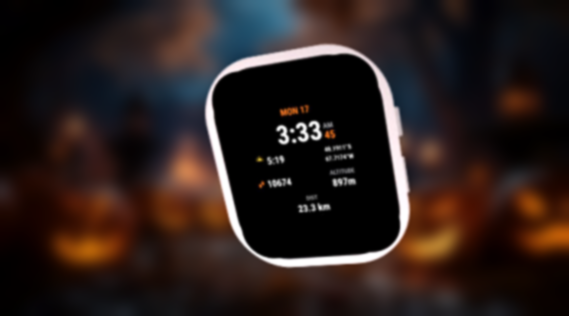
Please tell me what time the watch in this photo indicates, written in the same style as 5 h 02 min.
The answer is 3 h 33 min
